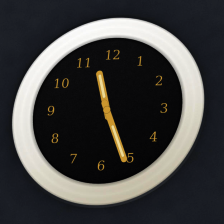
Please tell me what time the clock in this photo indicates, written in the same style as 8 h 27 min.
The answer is 11 h 26 min
